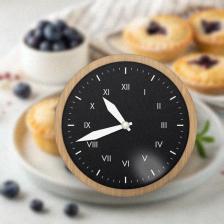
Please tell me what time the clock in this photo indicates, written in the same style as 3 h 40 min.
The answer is 10 h 42 min
